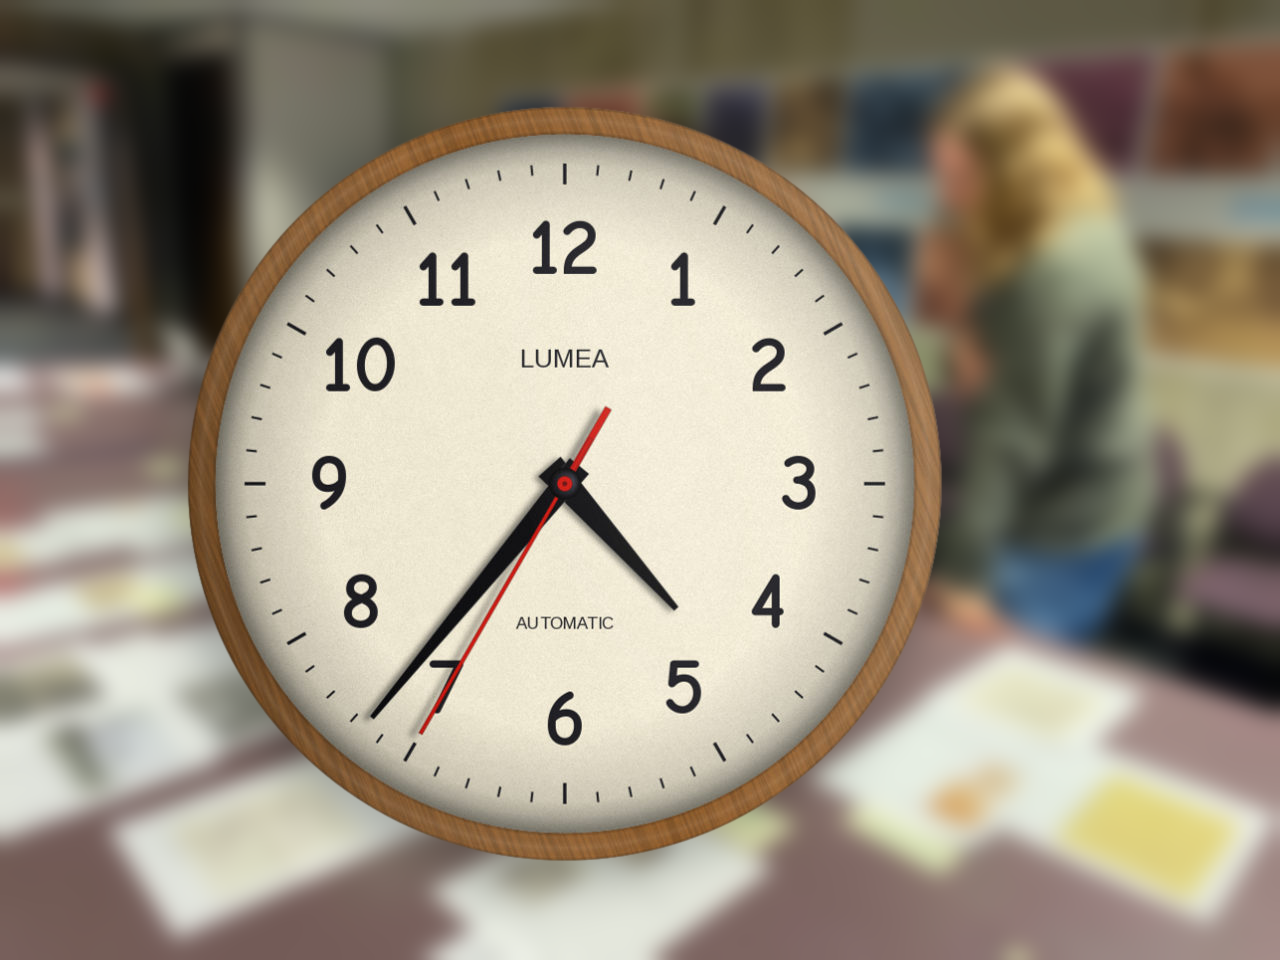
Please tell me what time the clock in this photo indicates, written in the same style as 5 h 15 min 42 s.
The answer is 4 h 36 min 35 s
